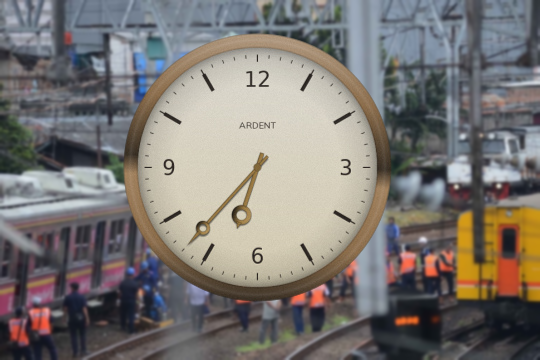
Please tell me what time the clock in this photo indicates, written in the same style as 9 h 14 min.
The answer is 6 h 37 min
